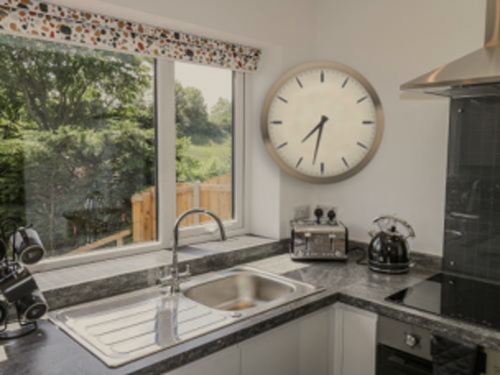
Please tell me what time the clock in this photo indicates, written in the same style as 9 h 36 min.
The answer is 7 h 32 min
